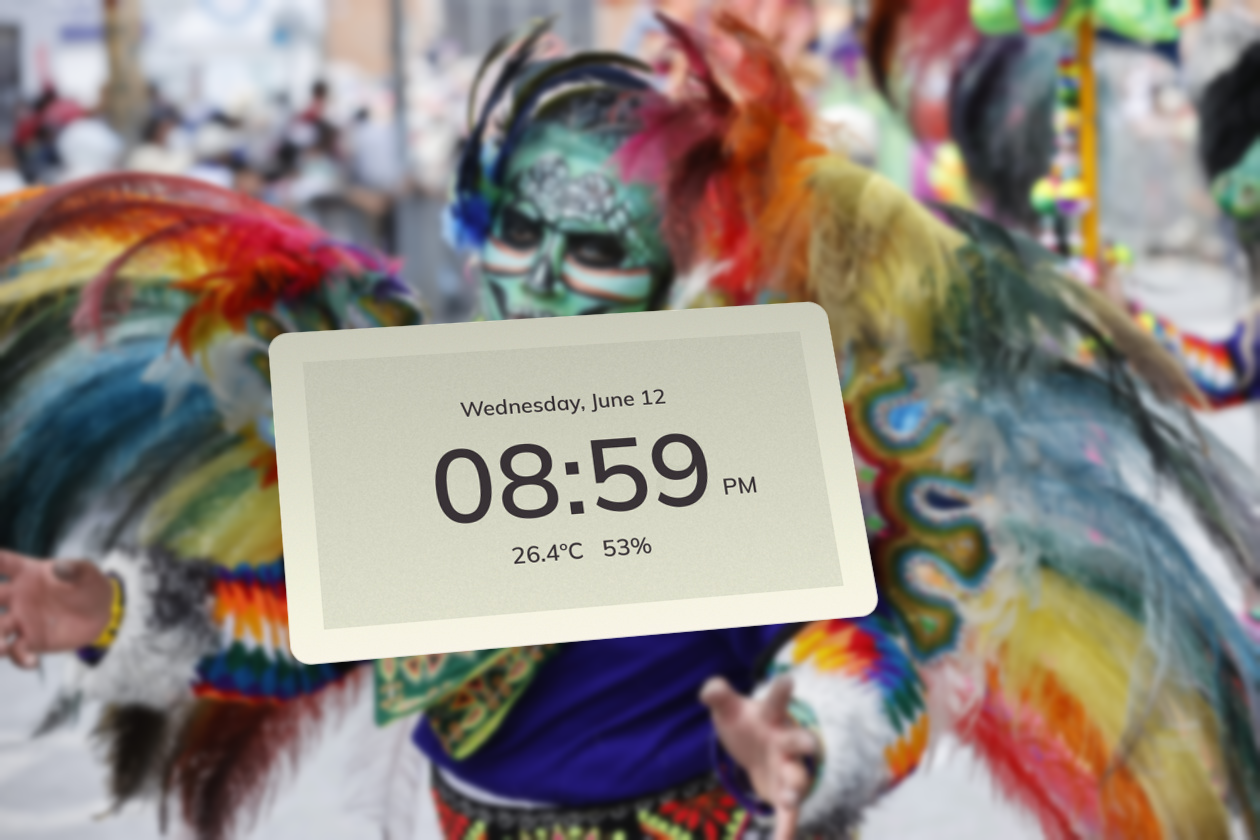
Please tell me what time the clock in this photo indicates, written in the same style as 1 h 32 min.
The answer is 8 h 59 min
